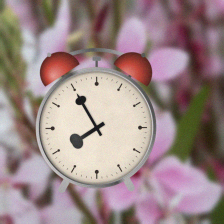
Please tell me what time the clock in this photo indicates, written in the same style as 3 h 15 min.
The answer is 7 h 55 min
